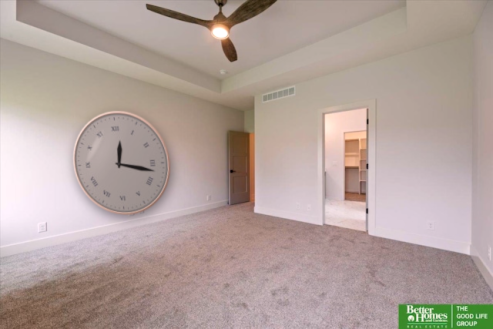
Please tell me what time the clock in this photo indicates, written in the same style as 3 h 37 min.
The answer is 12 h 17 min
